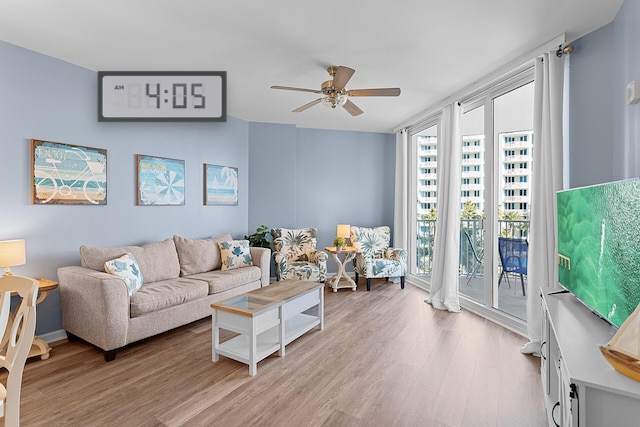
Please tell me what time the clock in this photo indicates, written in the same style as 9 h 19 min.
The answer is 4 h 05 min
